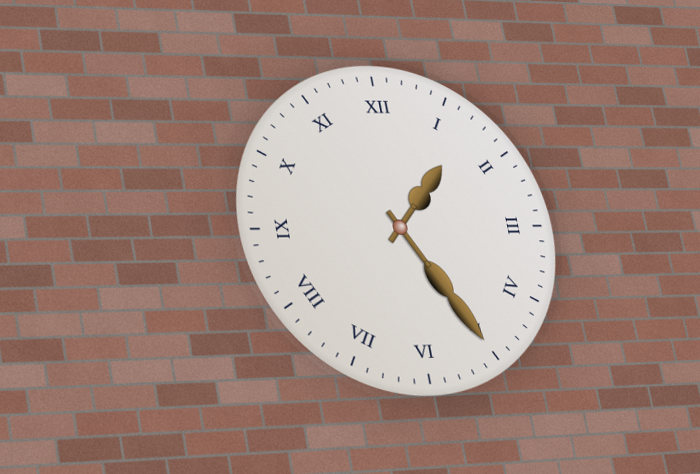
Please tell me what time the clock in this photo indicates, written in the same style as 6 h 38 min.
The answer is 1 h 25 min
